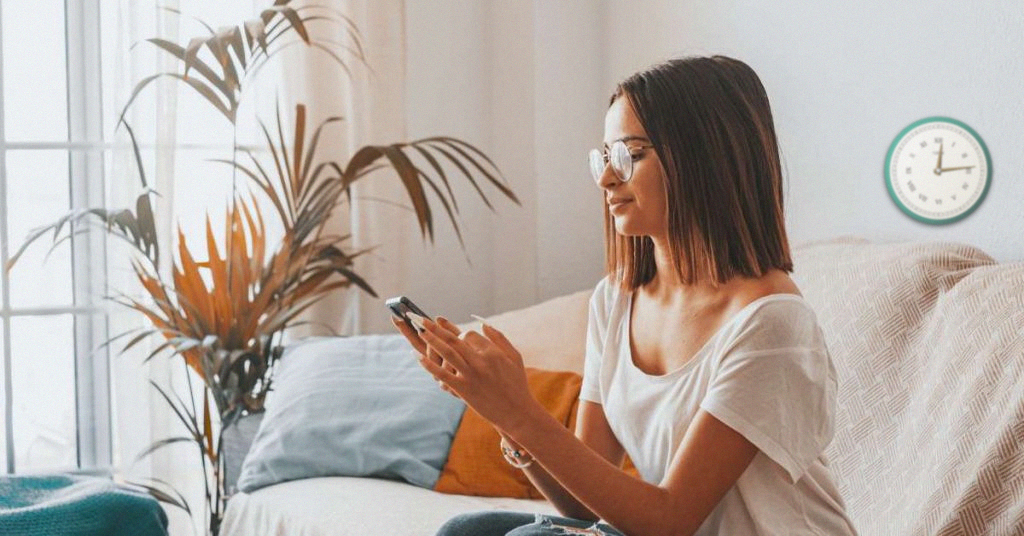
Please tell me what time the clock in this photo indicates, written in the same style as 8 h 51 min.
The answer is 12 h 14 min
